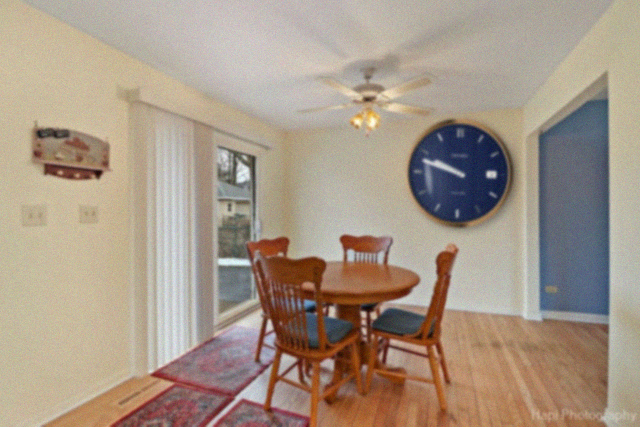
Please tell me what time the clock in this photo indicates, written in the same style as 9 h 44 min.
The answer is 9 h 48 min
